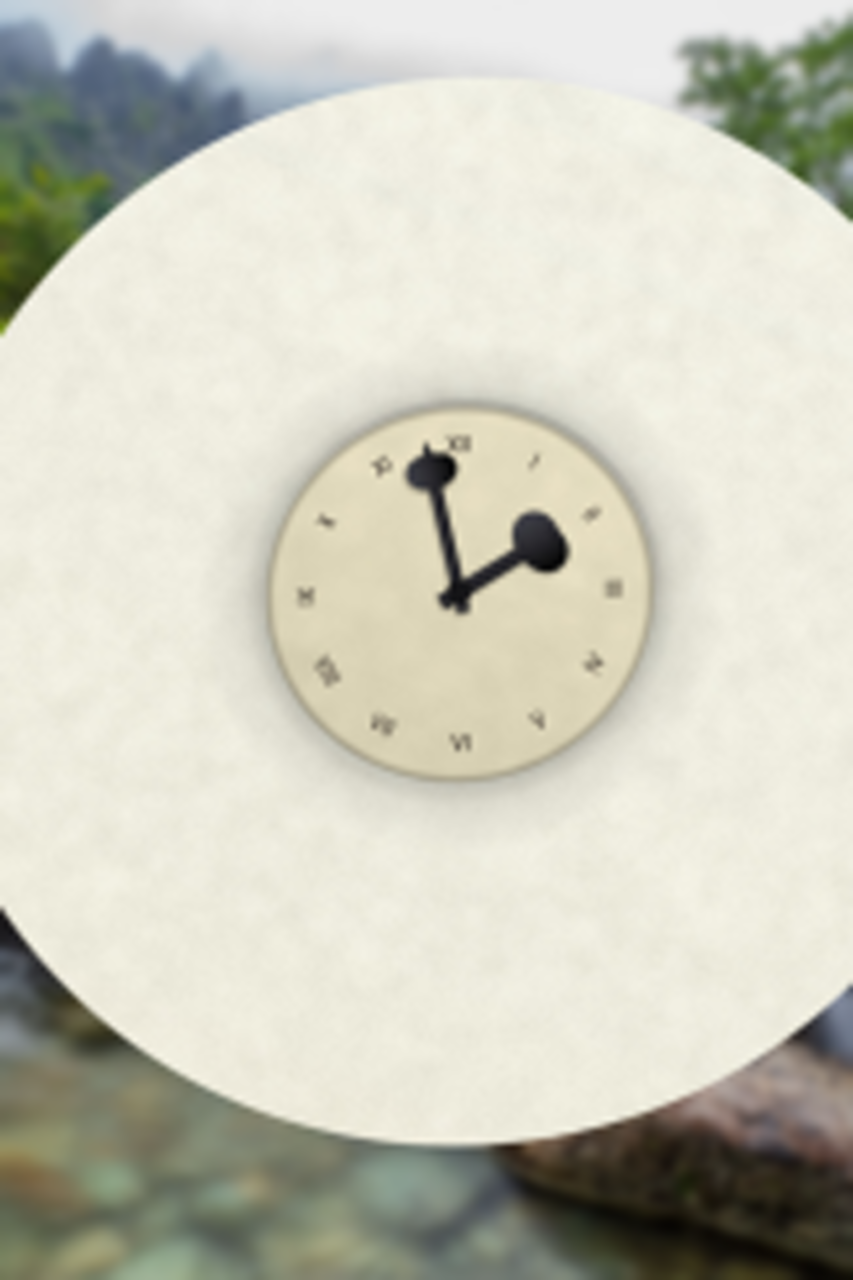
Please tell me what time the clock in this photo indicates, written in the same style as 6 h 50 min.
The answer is 1 h 58 min
